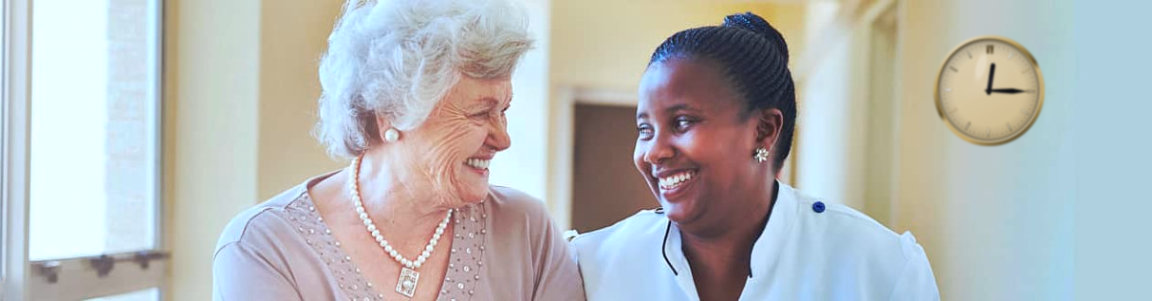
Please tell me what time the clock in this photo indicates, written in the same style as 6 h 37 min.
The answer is 12 h 15 min
